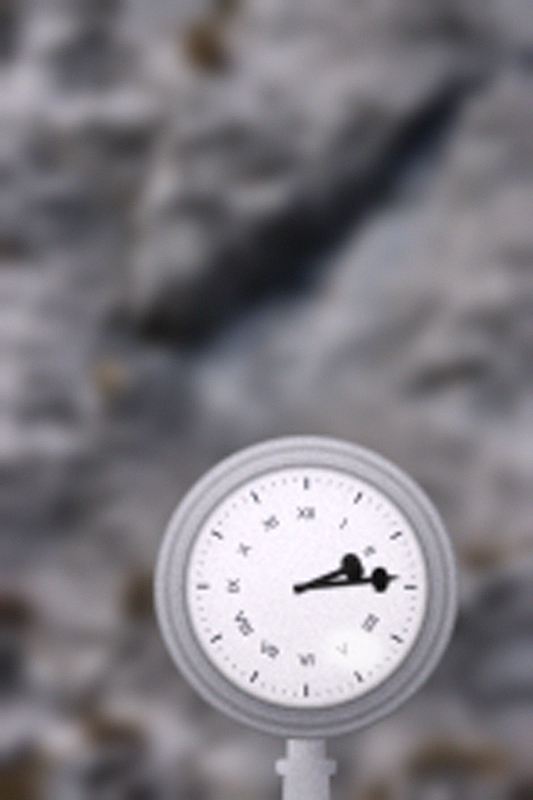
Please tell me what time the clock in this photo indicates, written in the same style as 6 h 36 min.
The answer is 2 h 14 min
